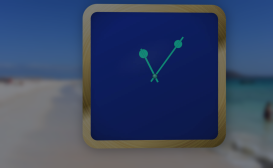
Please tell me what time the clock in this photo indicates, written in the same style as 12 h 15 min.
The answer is 11 h 06 min
